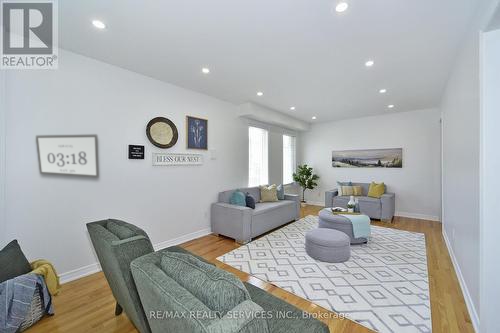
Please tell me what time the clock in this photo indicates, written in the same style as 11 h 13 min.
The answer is 3 h 18 min
